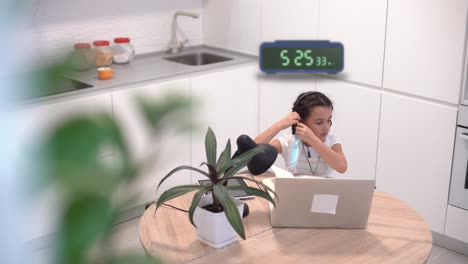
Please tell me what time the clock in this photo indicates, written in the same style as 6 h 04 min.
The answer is 5 h 25 min
